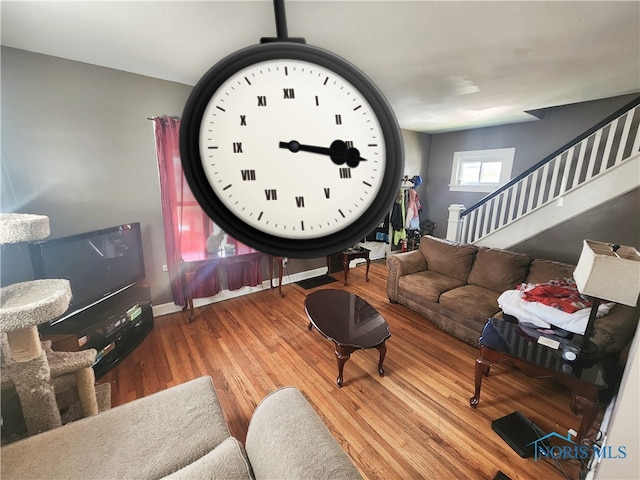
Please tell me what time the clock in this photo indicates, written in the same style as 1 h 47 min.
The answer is 3 h 17 min
